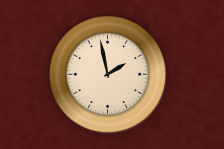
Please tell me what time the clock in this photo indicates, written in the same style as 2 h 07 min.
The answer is 1 h 58 min
